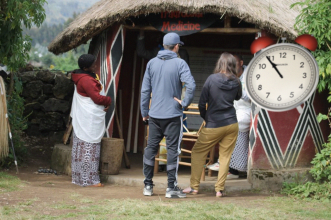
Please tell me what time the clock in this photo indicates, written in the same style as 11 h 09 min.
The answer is 10 h 54 min
